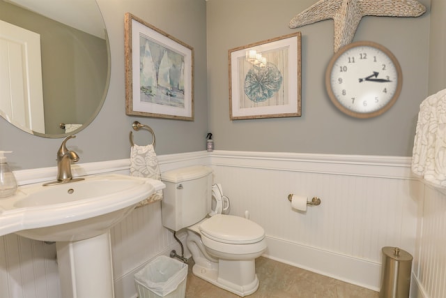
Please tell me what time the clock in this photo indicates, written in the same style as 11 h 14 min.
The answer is 2 h 16 min
